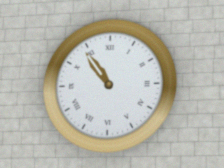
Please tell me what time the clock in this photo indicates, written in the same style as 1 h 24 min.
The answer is 10 h 54 min
